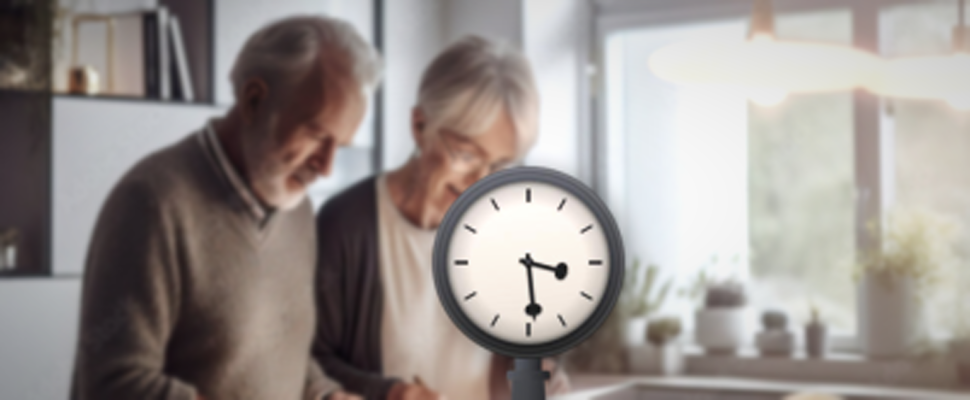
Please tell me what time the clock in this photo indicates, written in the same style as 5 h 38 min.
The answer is 3 h 29 min
